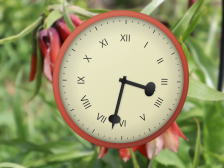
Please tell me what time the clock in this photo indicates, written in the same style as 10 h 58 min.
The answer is 3 h 32 min
